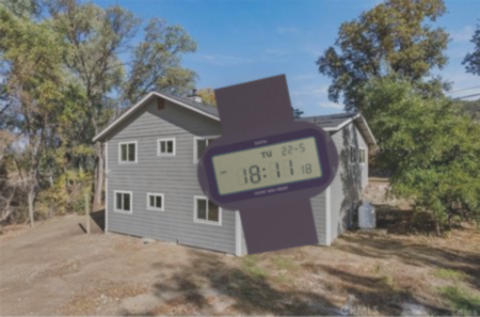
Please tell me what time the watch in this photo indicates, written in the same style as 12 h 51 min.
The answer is 18 h 11 min
